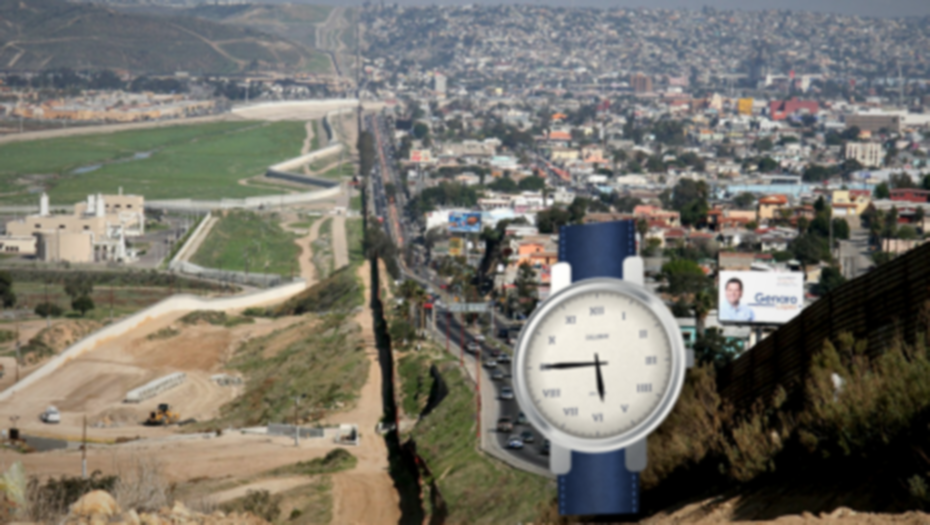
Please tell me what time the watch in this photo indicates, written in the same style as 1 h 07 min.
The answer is 5 h 45 min
